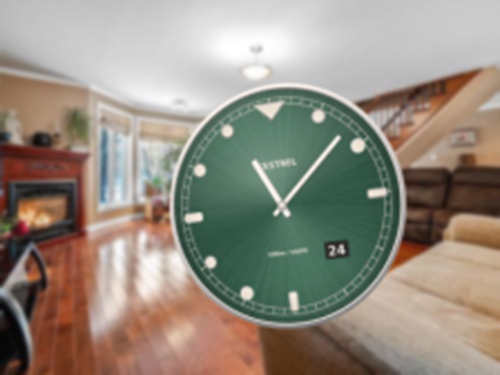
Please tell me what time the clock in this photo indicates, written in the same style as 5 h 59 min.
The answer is 11 h 08 min
